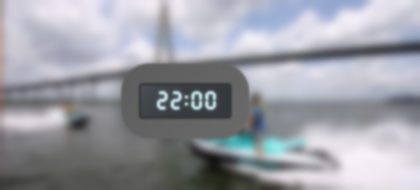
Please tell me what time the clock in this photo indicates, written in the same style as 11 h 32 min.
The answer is 22 h 00 min
